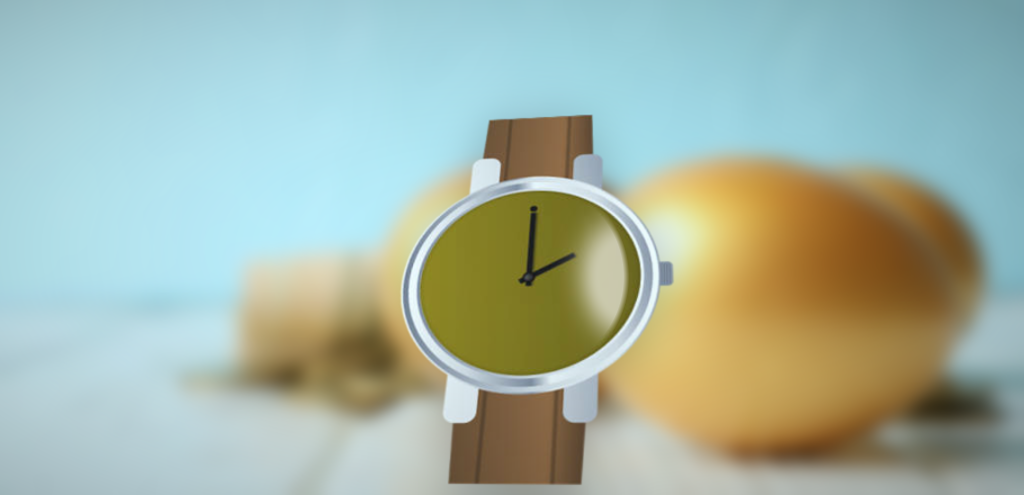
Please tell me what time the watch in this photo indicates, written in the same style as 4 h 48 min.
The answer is 2 h 00 min
